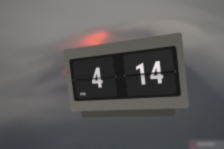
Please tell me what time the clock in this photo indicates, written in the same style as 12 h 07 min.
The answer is 4 h 14 min
